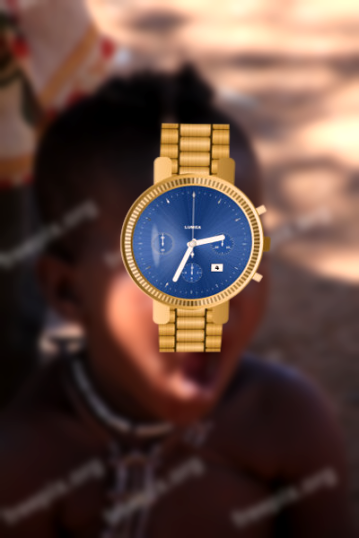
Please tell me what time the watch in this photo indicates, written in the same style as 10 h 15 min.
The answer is 2 h 34 min
